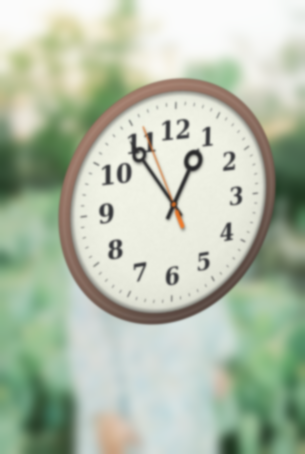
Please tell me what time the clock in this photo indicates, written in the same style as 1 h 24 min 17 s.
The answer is 12 h 53 min 56 s
